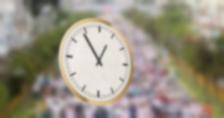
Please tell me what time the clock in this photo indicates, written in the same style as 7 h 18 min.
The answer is 12 h 54 min
